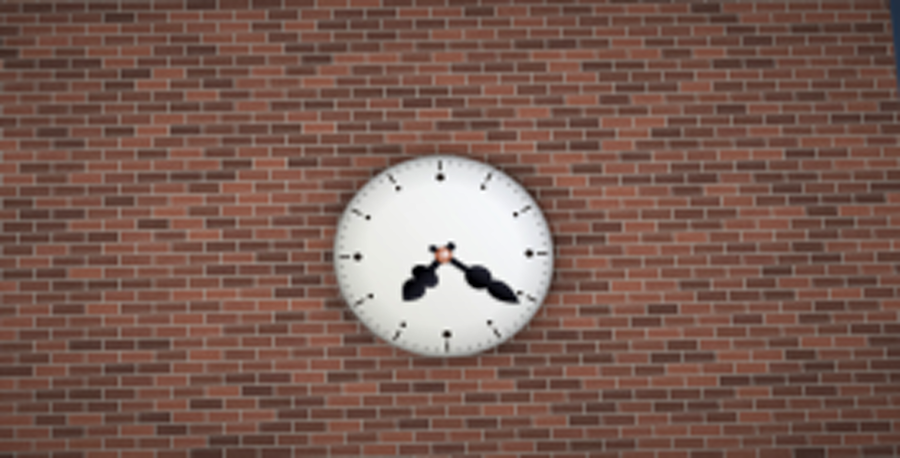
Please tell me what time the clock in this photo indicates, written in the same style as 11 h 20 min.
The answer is 7 h 21 min
